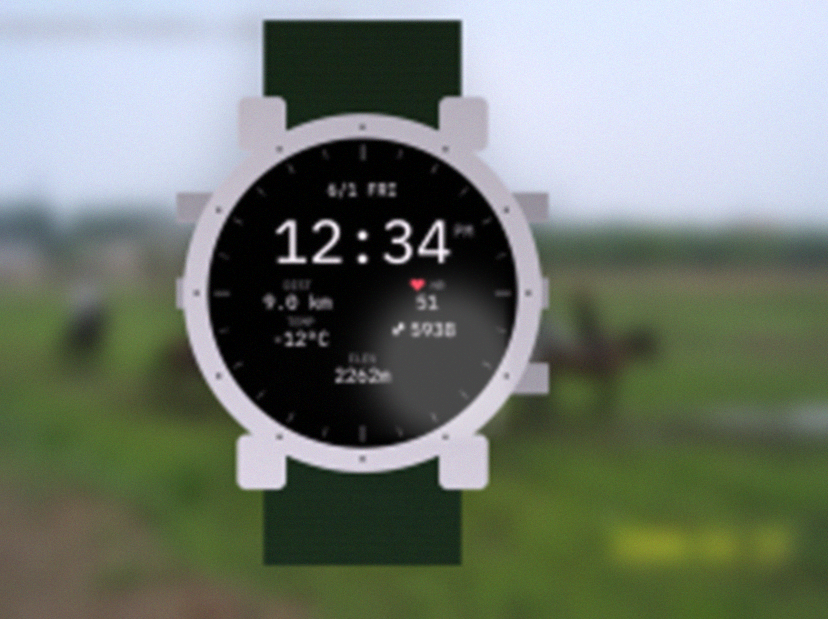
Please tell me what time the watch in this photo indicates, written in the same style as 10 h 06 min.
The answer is 12 h 34 min
